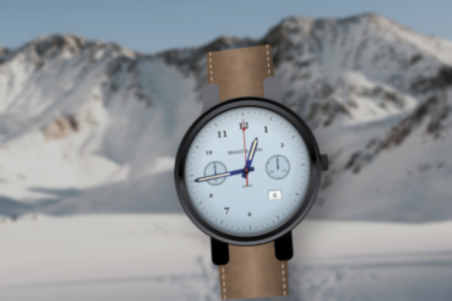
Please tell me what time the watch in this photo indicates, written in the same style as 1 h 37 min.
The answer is 12 h 44 min
